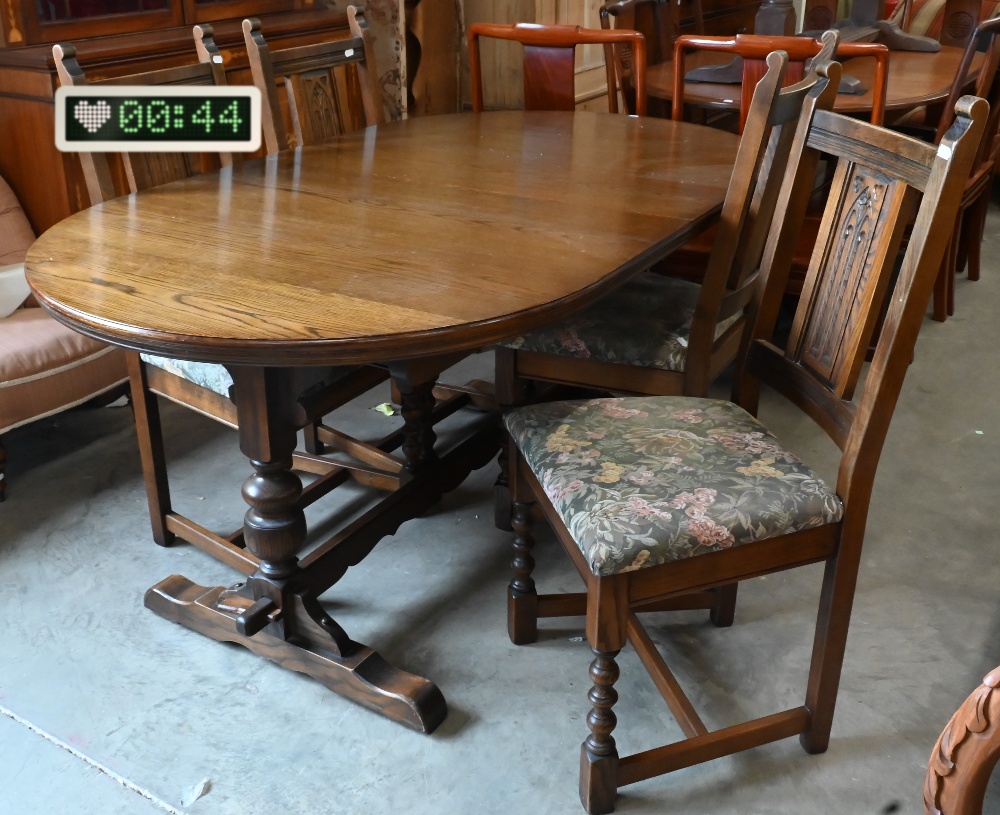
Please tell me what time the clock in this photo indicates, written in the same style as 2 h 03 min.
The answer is 0 h 44 min
